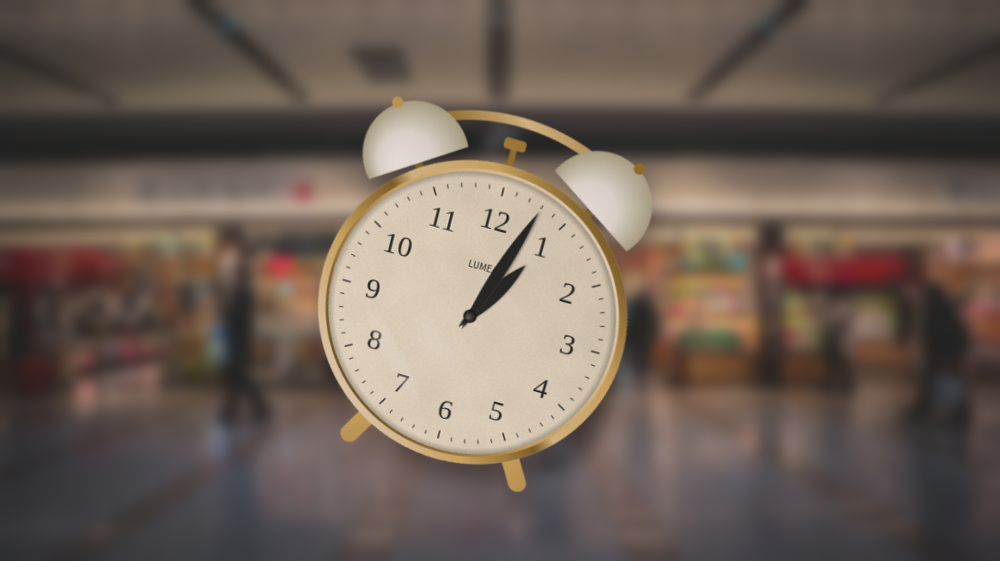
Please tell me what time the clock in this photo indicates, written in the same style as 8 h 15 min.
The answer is 1 h 03 min
